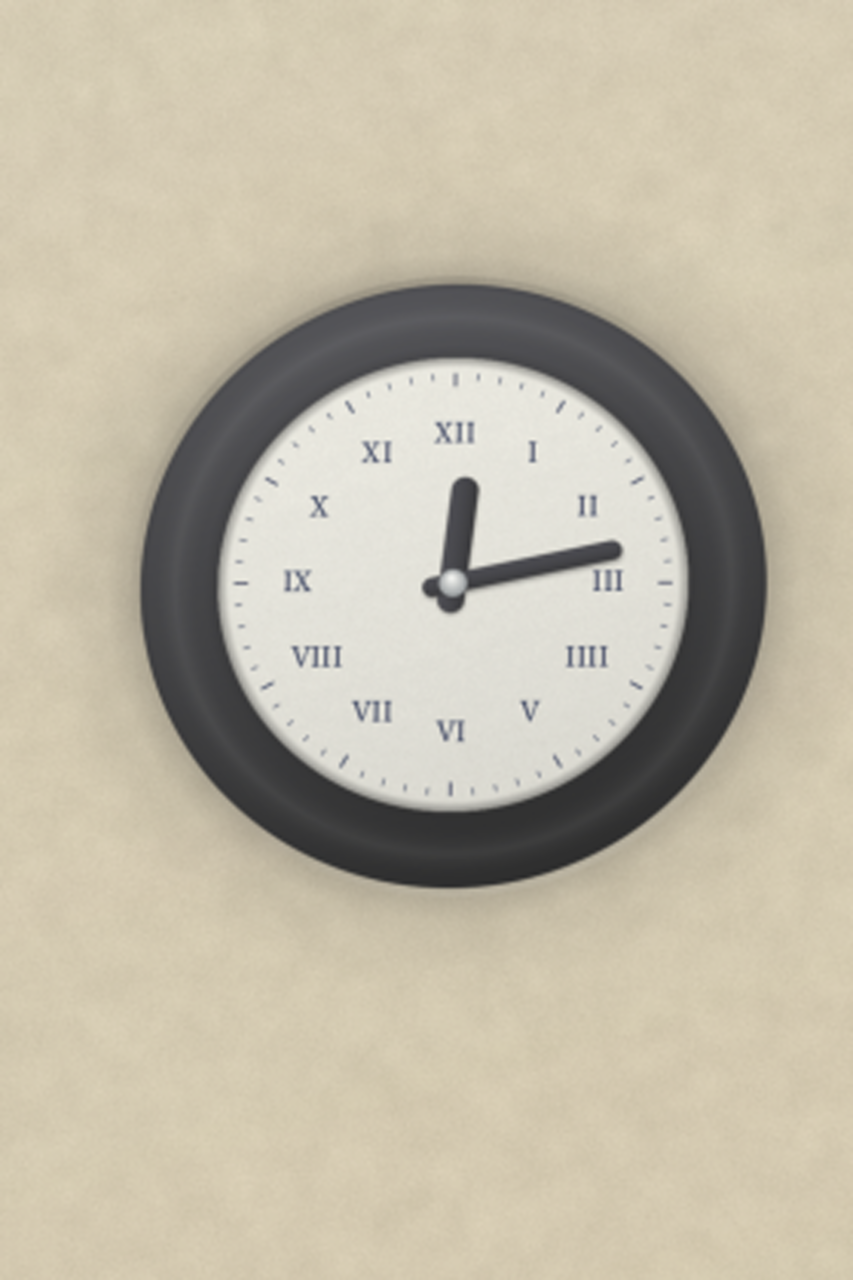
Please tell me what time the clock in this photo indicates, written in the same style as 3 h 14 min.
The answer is 12 h 13 min
